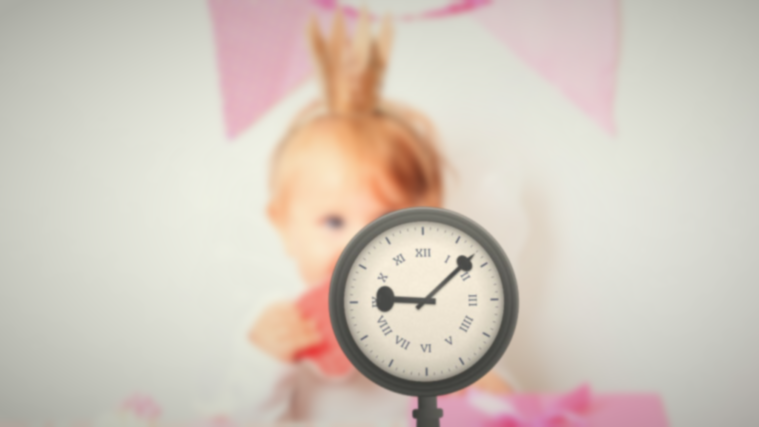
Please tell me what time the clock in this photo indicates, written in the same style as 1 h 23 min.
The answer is 9 h 08 min
